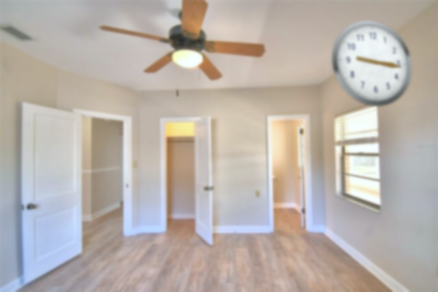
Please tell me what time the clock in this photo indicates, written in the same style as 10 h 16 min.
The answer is 9 h 16 min
